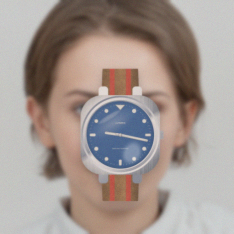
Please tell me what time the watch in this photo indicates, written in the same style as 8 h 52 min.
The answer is 9 h 17 min
